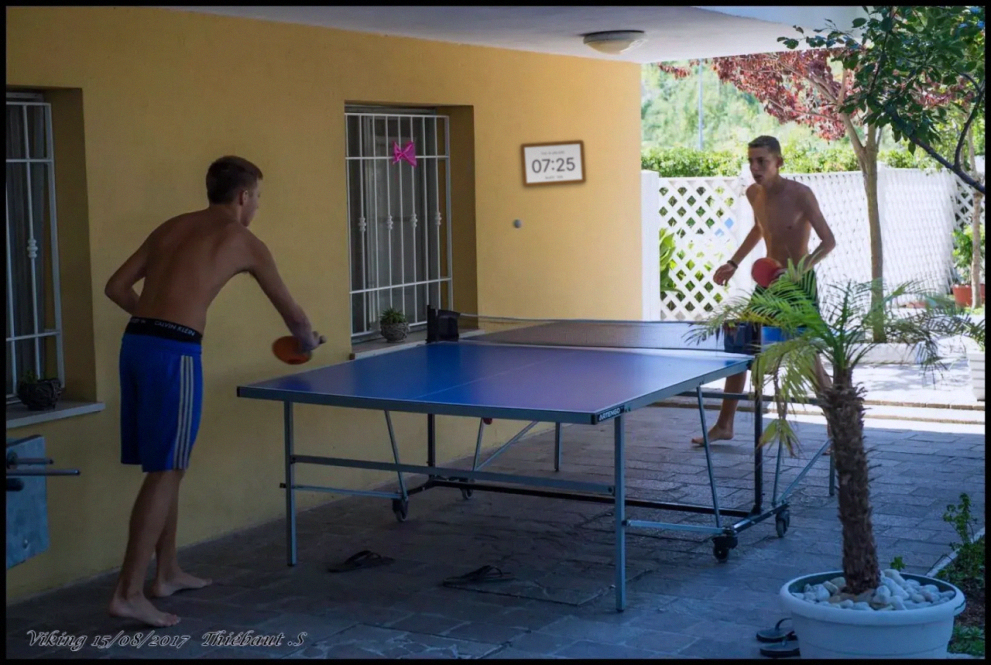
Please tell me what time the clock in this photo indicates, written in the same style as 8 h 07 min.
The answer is 7 h 25 min
